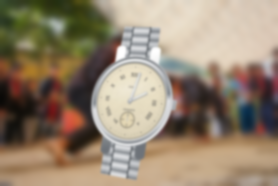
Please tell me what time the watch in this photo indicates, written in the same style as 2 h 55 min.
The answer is 2 h 02 min
